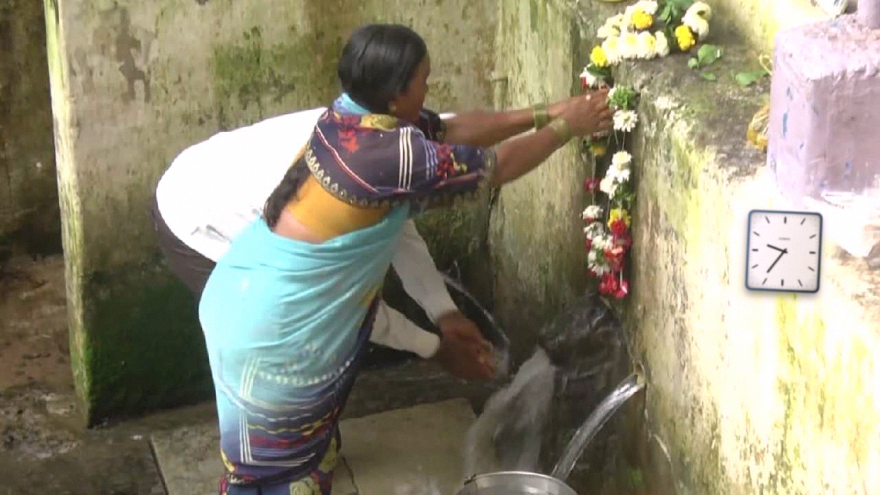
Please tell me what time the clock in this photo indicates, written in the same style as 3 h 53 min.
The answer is 9 h 36 min
